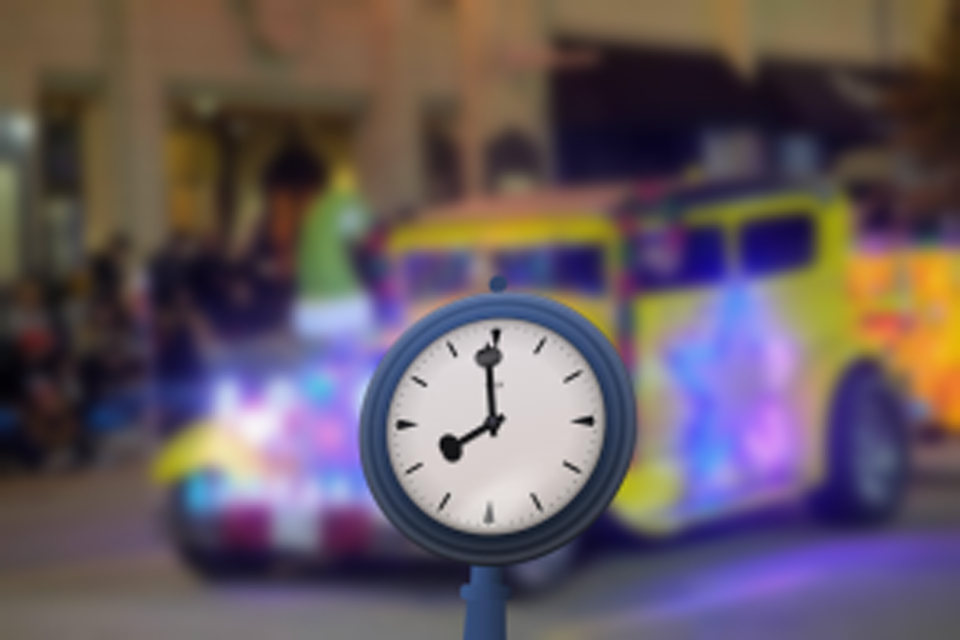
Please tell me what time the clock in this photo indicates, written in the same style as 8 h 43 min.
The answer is 7 h 59 min
